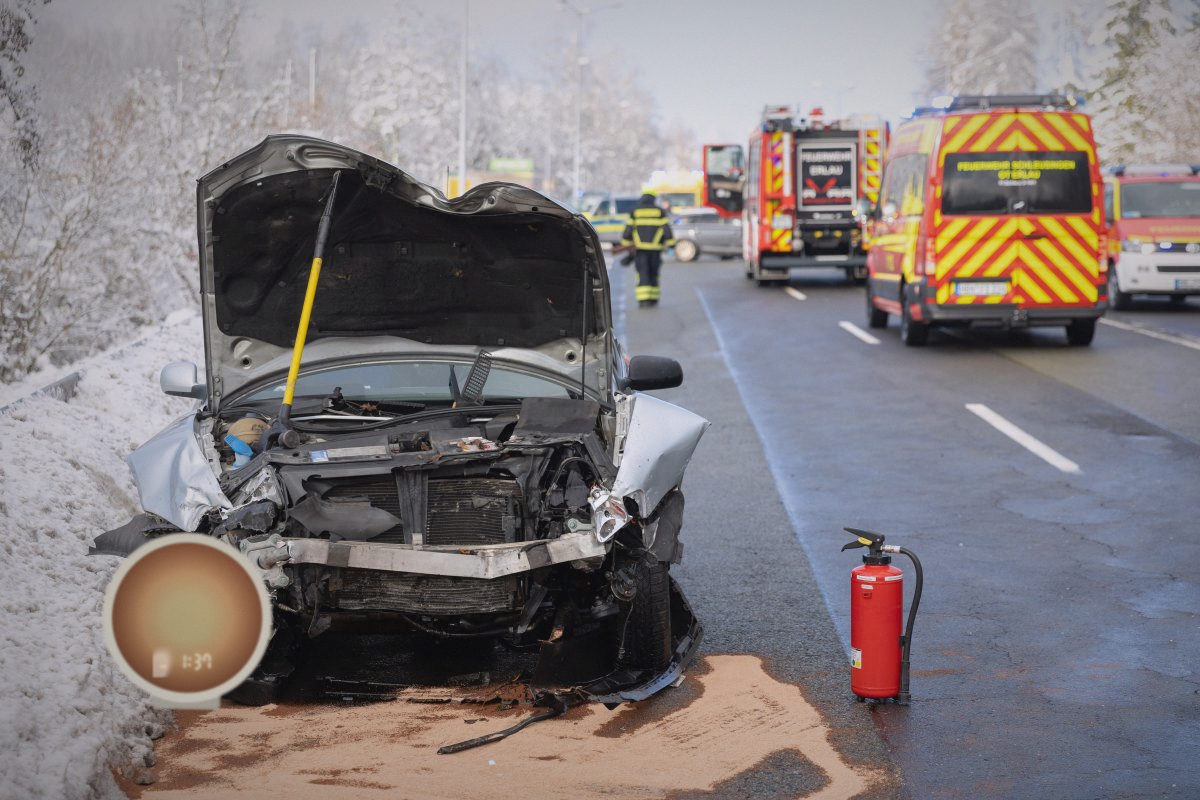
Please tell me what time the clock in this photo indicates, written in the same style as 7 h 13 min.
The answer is 1 h 37 min
